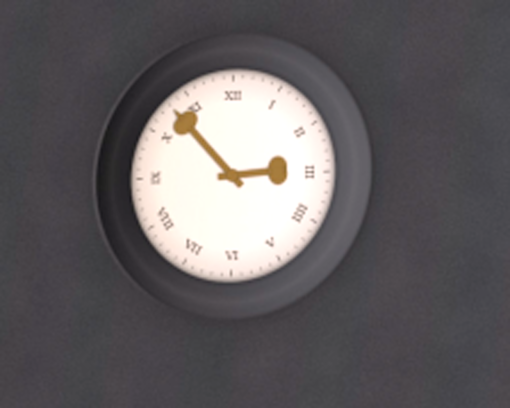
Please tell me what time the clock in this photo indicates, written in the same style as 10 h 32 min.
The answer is 2 h 53 min
